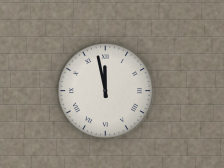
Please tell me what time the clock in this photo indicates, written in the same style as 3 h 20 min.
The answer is 11 h 58 min
